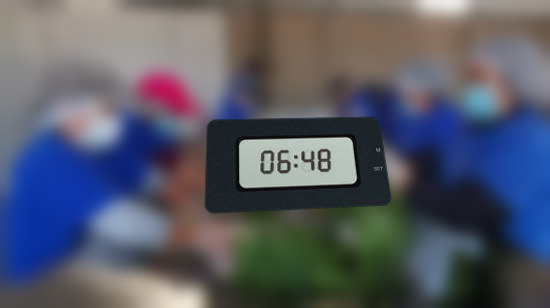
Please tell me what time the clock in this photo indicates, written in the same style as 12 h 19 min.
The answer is 6 h 48 min
